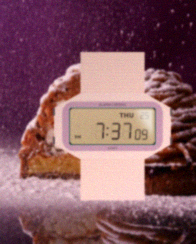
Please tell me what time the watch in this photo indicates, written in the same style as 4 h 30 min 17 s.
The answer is 7 h 37 min 09 s
